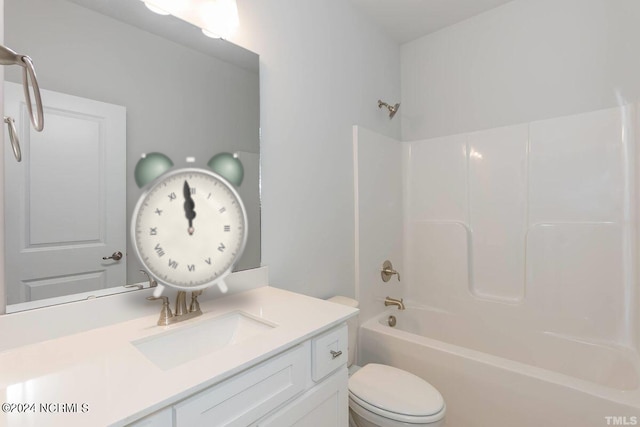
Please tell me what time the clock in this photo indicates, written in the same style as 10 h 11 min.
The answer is 11 h 59 min
